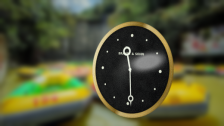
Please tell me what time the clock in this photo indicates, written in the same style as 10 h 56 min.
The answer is 11 h 29 min
